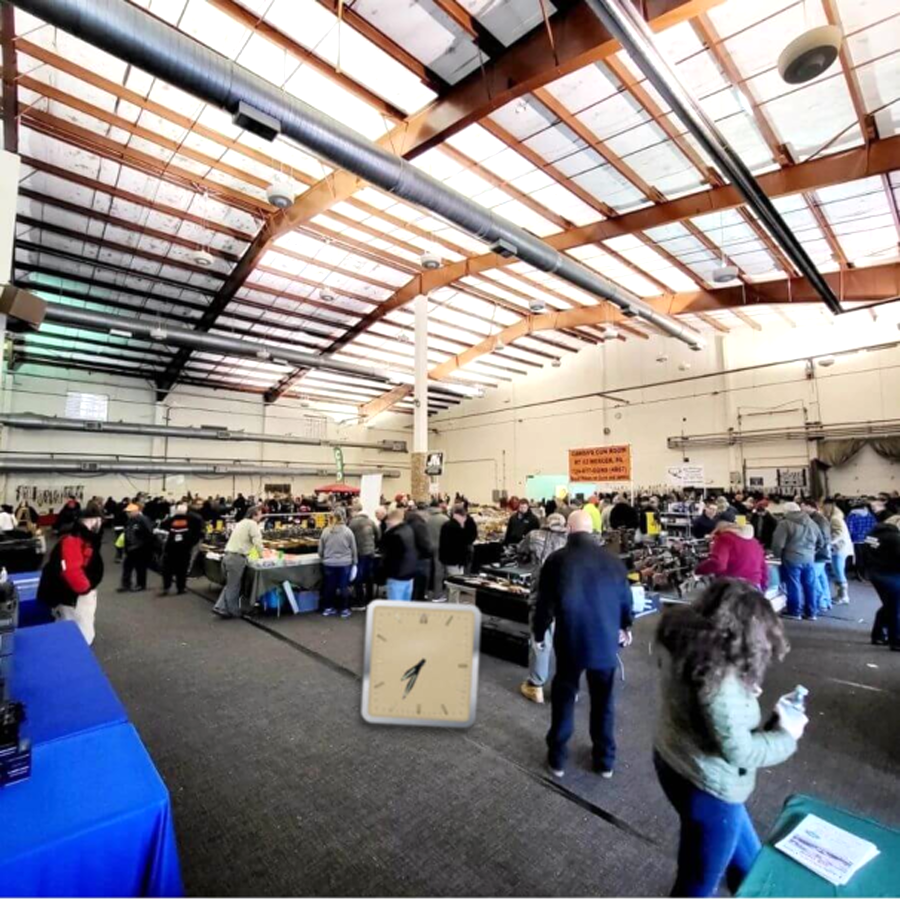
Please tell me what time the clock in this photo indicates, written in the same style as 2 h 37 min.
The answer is 7 h 34 min
